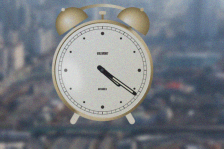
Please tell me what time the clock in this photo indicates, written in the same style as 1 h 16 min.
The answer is 4 h 21 min
